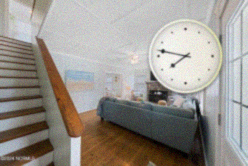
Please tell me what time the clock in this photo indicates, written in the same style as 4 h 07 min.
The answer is 7 h 47 min
